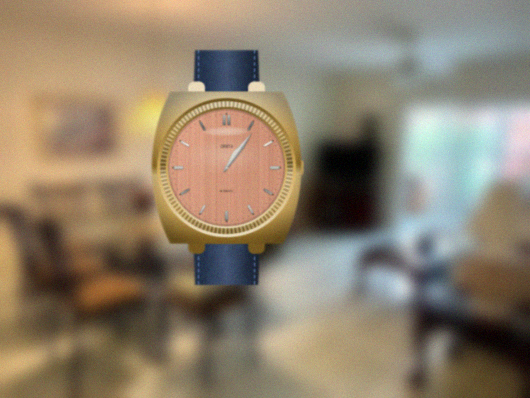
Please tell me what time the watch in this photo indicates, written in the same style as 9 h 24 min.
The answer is 1 h 06 min
